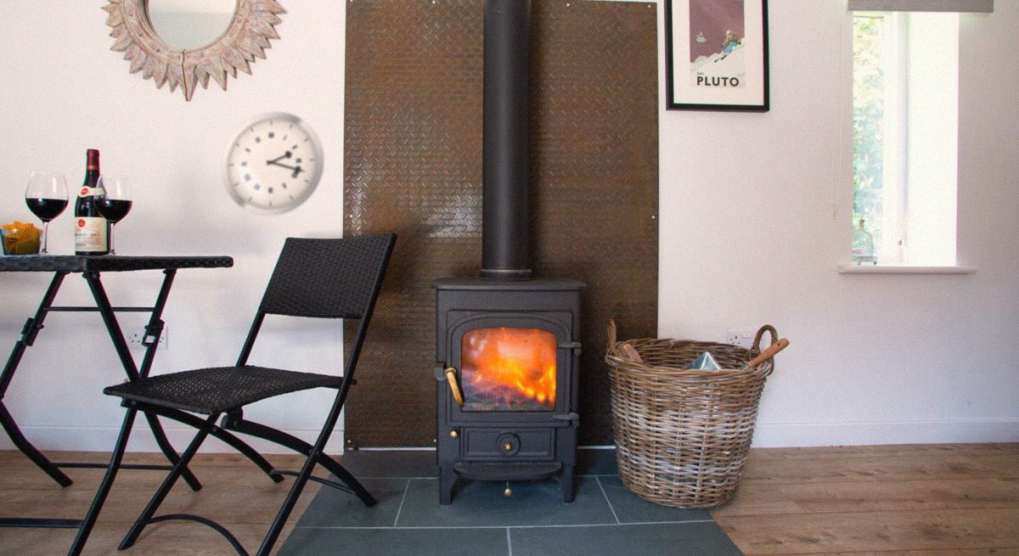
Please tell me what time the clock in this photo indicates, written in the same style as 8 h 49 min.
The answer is 2 h 18 min
